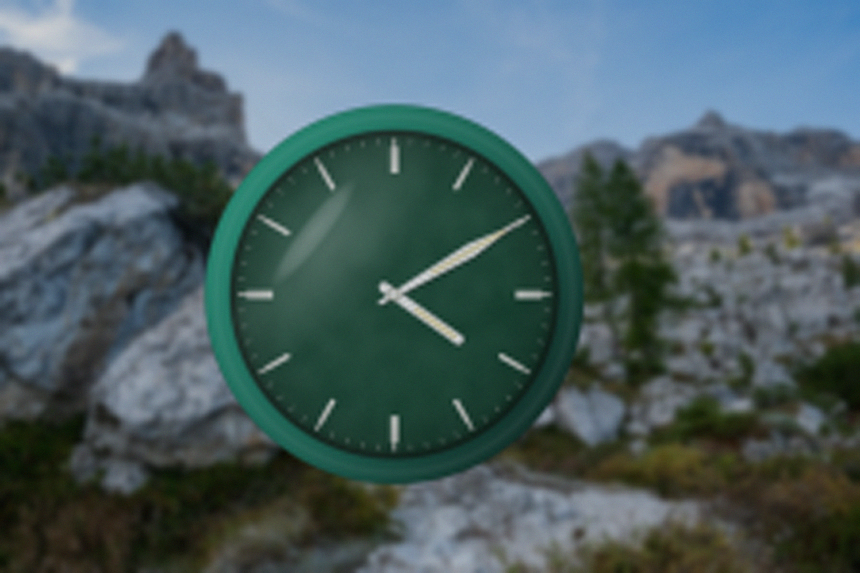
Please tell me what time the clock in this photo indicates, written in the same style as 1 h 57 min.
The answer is 4 h 10 min
